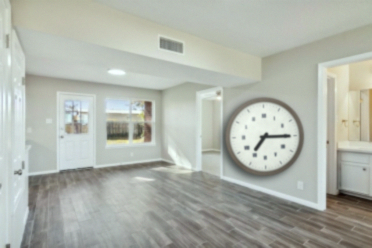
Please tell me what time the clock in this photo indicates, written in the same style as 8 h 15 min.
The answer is 7 h 15 min
